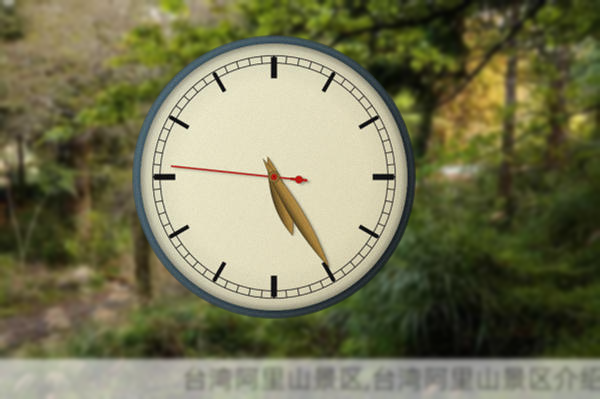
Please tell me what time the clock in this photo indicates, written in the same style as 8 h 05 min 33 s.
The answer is 5 h 24 min 46 s
